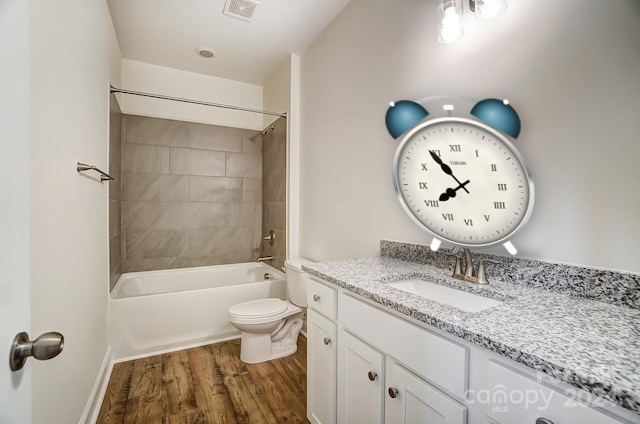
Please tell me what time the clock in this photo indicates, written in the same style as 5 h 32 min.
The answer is 7 h 54 min
